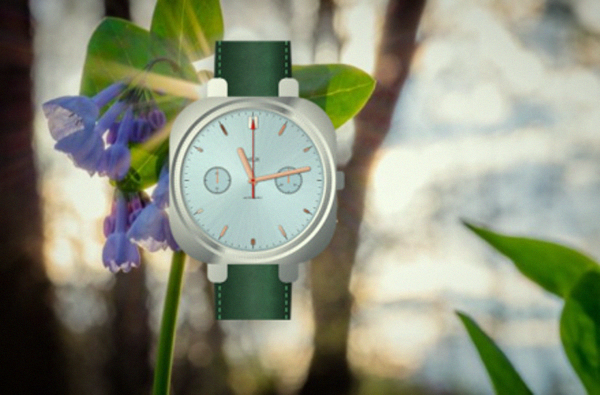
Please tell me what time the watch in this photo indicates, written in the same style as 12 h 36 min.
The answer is 11 h 13 min
